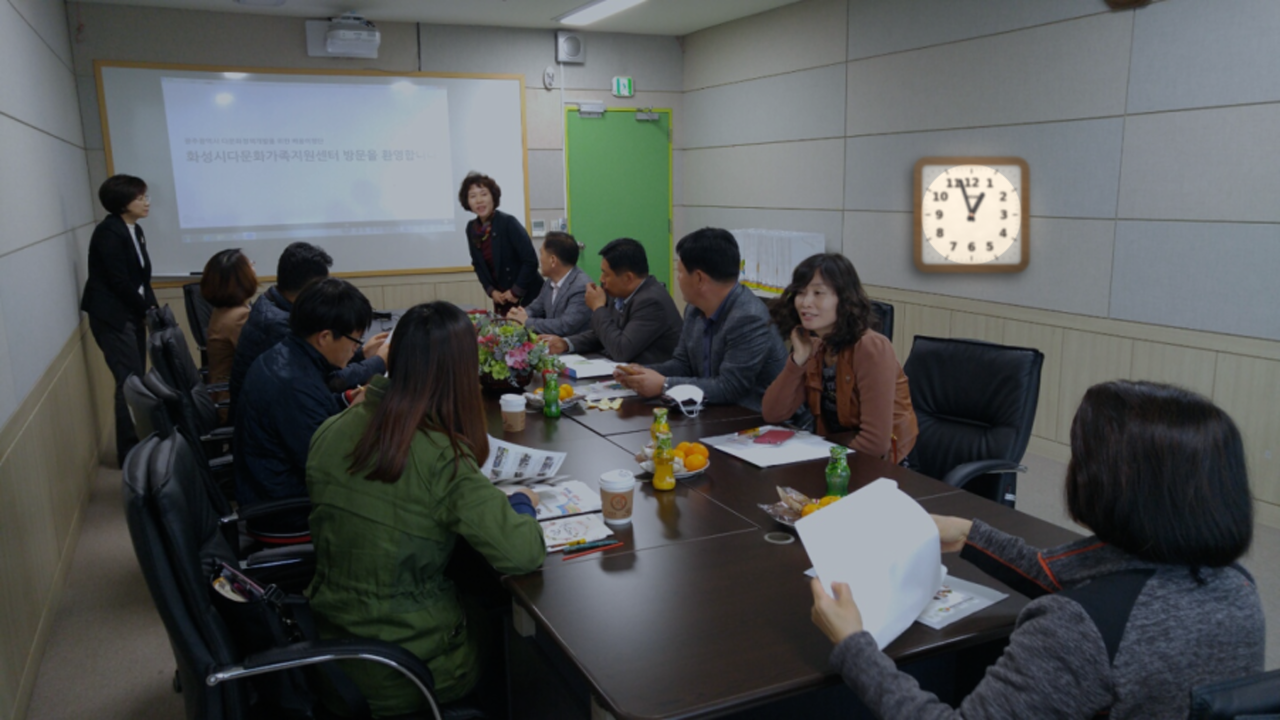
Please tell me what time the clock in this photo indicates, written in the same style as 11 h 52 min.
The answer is 12 h 57 min
